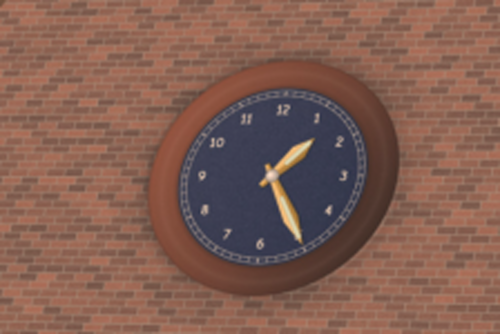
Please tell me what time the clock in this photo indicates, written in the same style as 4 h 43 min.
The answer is 1 h 25 min
